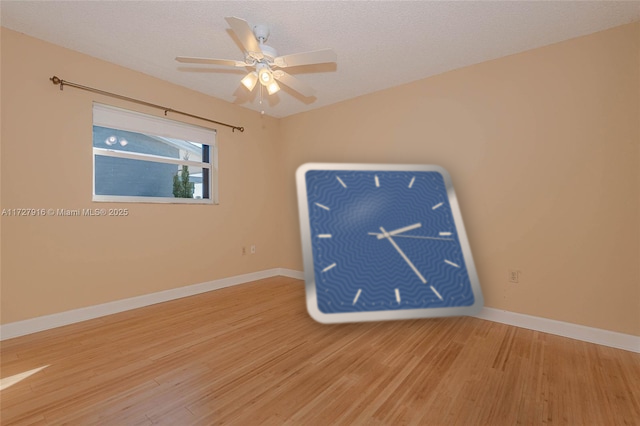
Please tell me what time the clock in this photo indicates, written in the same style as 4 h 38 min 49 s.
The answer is 2 h 25 min 16 s
